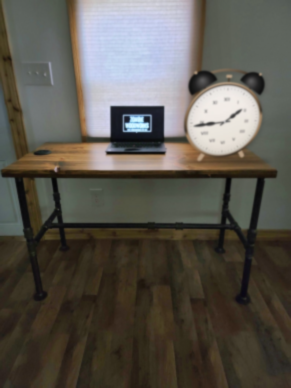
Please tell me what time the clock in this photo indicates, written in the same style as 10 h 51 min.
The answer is 1 h 44 min
